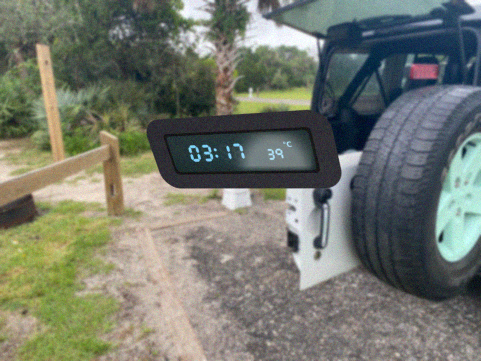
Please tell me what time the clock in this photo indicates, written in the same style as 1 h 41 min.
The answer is 3 h 17 min
